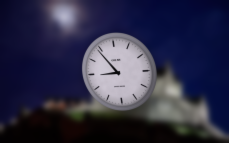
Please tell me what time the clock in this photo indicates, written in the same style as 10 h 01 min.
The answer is 8 h 54 min
